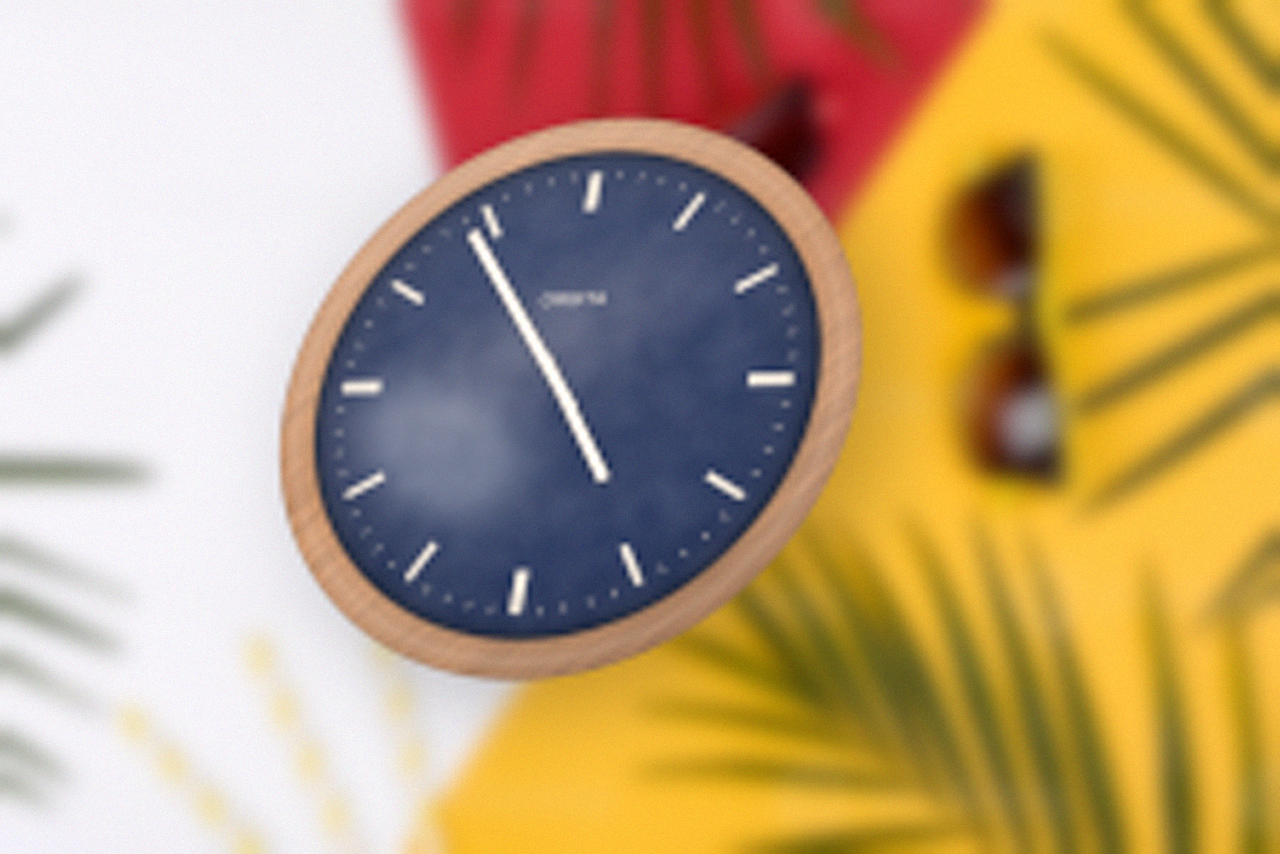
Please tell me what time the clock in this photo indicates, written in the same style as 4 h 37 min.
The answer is 4 h 54 min
